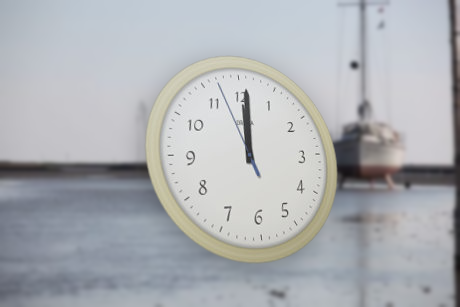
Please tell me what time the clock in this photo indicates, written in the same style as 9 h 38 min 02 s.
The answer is 12 h 00 min 57 s
